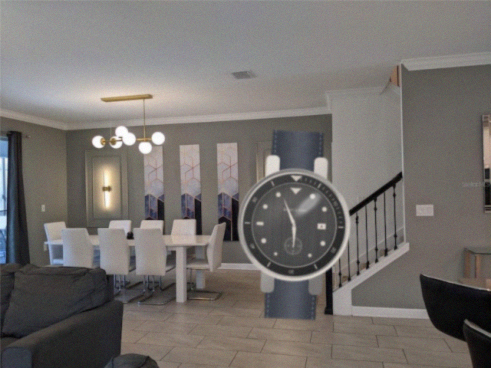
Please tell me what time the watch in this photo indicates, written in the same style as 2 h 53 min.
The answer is 5 h 56 min
